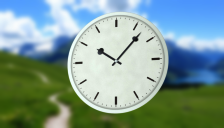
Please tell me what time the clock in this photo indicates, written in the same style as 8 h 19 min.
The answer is 10 h 07 min
